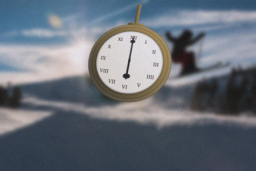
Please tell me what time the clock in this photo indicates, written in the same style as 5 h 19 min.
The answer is 6 h 00 min
